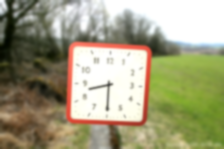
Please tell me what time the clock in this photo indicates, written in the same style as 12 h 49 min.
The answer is 8 h 30 min
